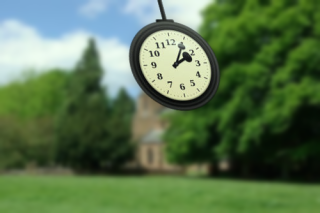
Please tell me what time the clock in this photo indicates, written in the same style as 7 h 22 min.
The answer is 2 h 05 min
